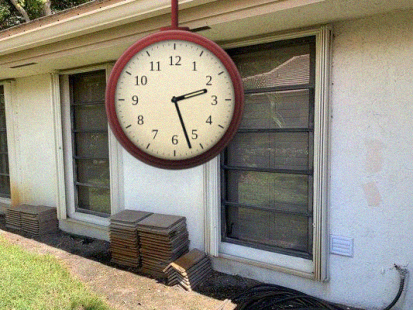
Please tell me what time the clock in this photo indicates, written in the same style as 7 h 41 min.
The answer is 2 h 27 min
